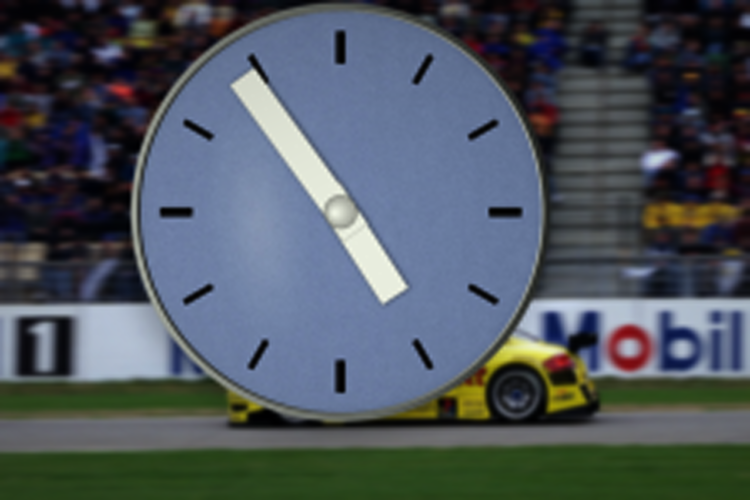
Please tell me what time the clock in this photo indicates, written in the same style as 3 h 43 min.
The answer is 4 h 54 min
